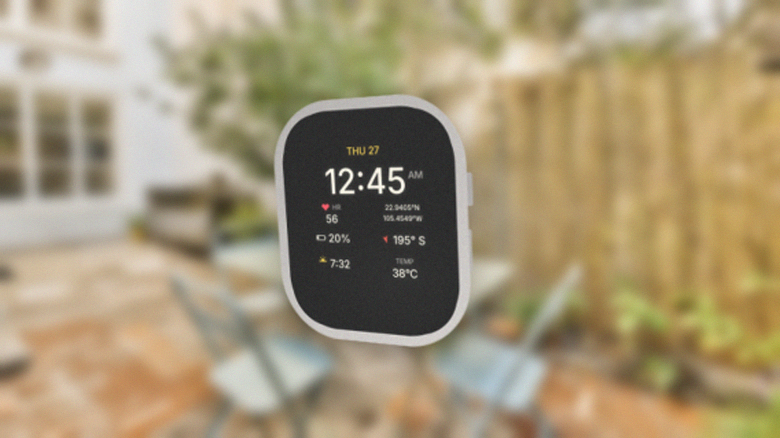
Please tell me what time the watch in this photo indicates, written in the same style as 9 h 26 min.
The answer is 12 h 45 min
